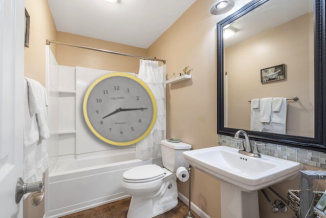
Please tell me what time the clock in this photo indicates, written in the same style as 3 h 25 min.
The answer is 8 h 15 min
